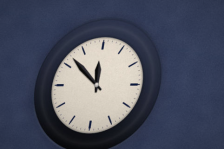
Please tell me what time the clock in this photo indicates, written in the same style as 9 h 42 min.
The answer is 11 h 52 min
